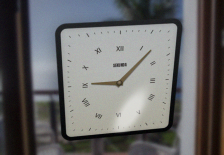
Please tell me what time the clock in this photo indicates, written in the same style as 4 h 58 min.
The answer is 9 h 07 min
